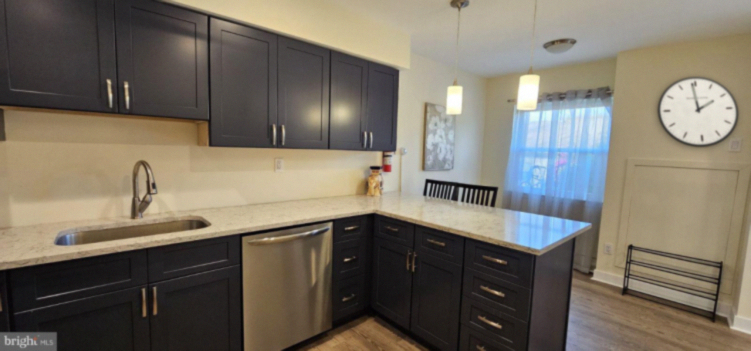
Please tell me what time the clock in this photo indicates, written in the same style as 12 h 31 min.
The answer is 1 h 59 min
